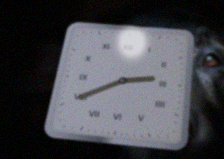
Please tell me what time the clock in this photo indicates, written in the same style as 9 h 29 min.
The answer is 2 h 40 min
